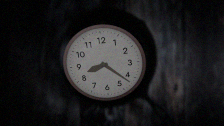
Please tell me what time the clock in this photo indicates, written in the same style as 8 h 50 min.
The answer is 8 h 22 min
